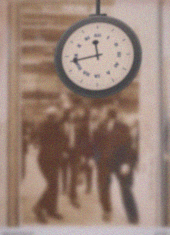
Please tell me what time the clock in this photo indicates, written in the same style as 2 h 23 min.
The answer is 11 h 43 min
